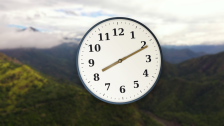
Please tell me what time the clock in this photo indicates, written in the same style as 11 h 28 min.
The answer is 8 h 11 min
